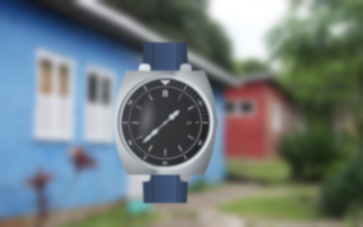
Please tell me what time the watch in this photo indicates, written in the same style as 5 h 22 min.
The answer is 1 h 38 min
